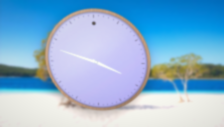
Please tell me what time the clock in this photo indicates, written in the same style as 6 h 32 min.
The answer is 3 h 48 min
